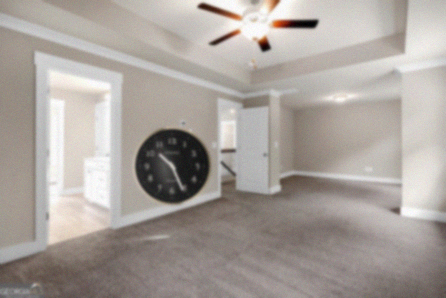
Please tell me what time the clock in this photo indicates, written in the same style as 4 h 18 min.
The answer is 10 h 26 min
